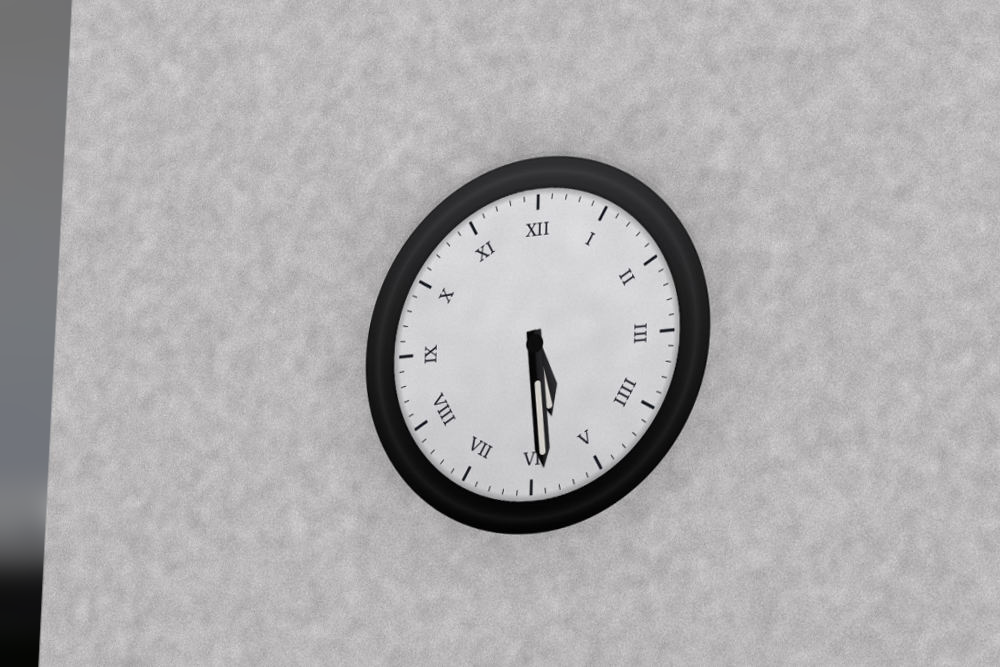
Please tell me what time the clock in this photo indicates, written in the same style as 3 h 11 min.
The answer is 5 h 29 min
